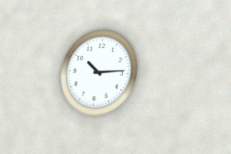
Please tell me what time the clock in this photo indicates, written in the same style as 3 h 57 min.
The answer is 10 h 14 min
